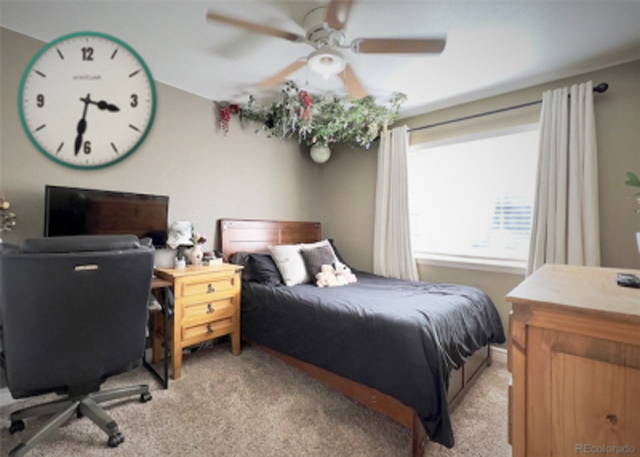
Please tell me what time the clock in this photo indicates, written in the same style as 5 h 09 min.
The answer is 3 h 32 min
